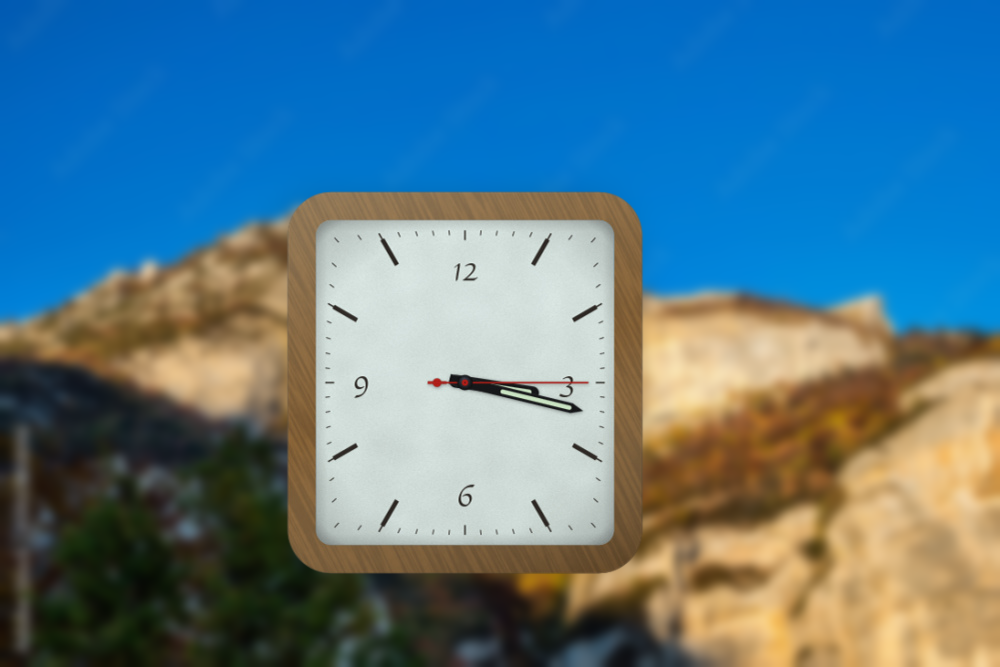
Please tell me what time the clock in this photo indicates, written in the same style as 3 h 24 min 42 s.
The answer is 3 h 17 min 15 s
